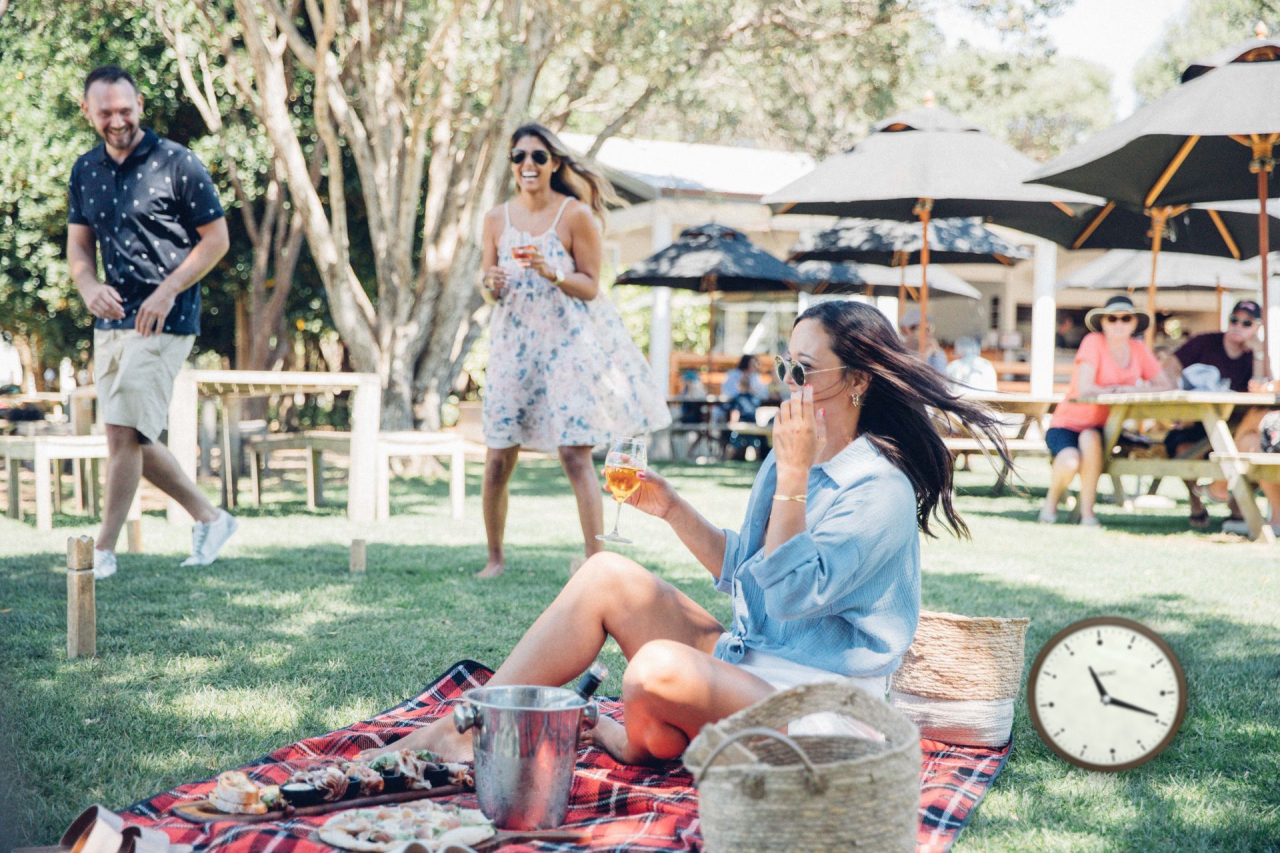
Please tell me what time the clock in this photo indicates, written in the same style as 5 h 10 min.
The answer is 11 h 19 min
